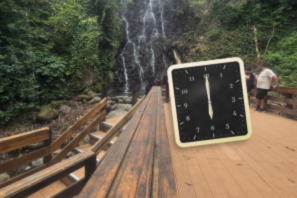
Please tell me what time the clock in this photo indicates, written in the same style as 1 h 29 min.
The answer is 6 h 00 min
